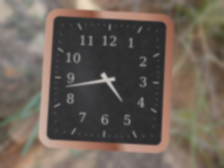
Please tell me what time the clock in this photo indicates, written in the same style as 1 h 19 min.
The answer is 4 h 43 min
